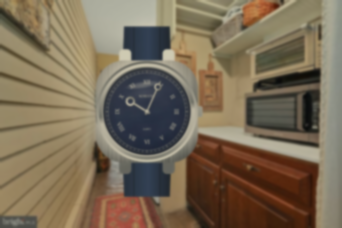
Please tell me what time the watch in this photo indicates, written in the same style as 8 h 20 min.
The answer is 10 h 04 min
